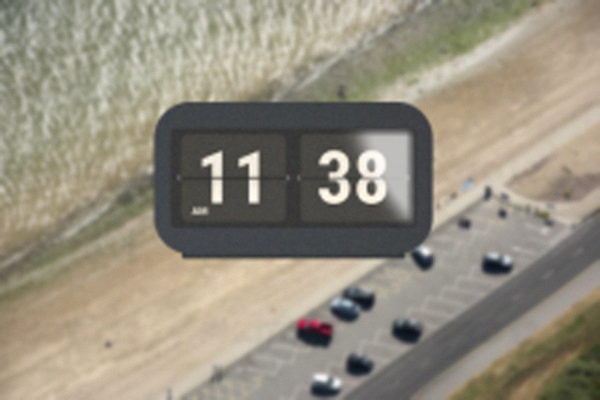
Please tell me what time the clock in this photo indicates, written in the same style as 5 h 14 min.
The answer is 11 h 38 min
